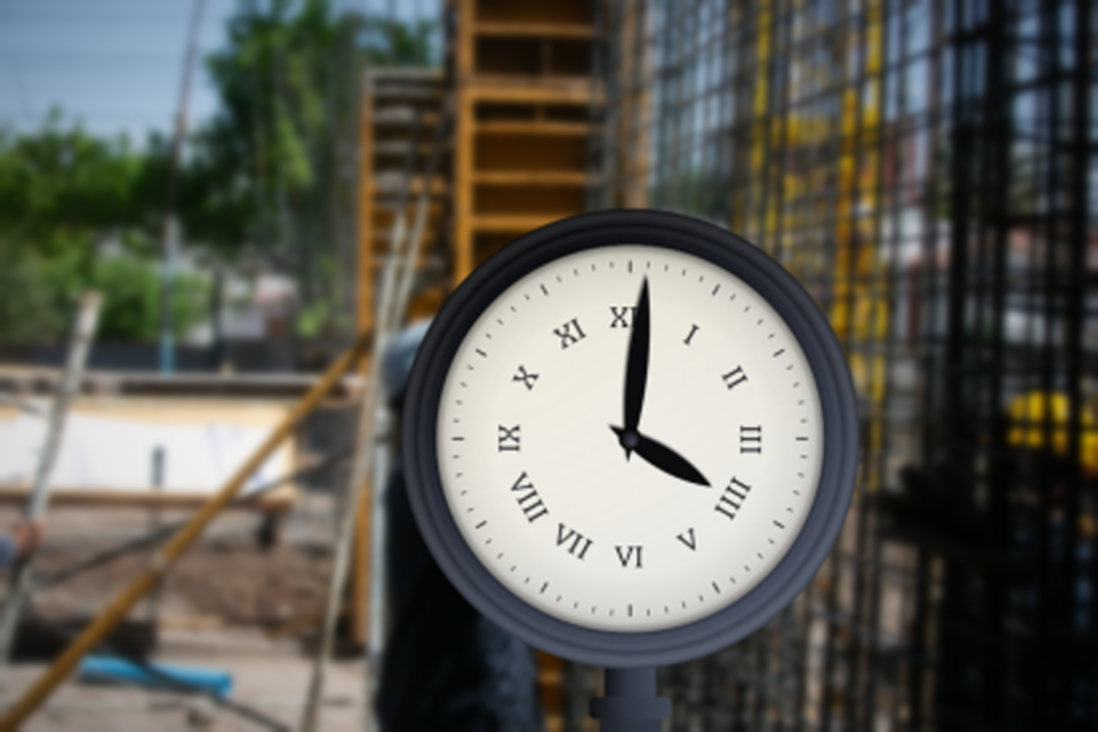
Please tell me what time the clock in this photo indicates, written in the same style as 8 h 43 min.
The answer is 4 h 01 min
